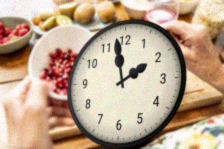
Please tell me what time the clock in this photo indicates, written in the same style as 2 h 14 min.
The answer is 1 h 58 min
